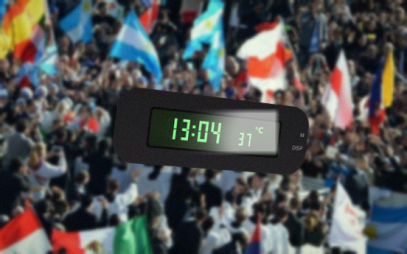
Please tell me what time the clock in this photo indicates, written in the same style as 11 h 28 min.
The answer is 13 h 04 min
